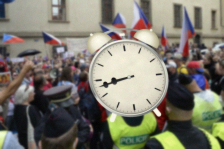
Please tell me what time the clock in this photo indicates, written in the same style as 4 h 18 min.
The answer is 8 h 43 min
